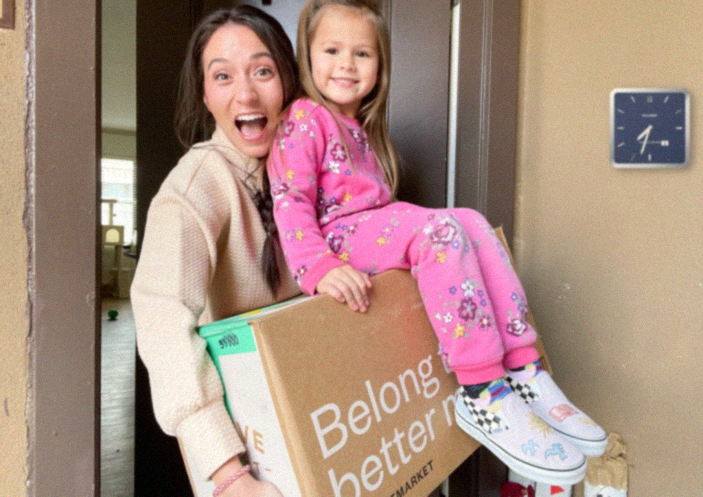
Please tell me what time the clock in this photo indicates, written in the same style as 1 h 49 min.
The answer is 7 h 33 min
